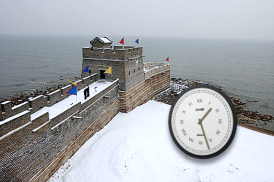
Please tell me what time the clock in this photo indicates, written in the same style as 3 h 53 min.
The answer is 1 h 27 min
